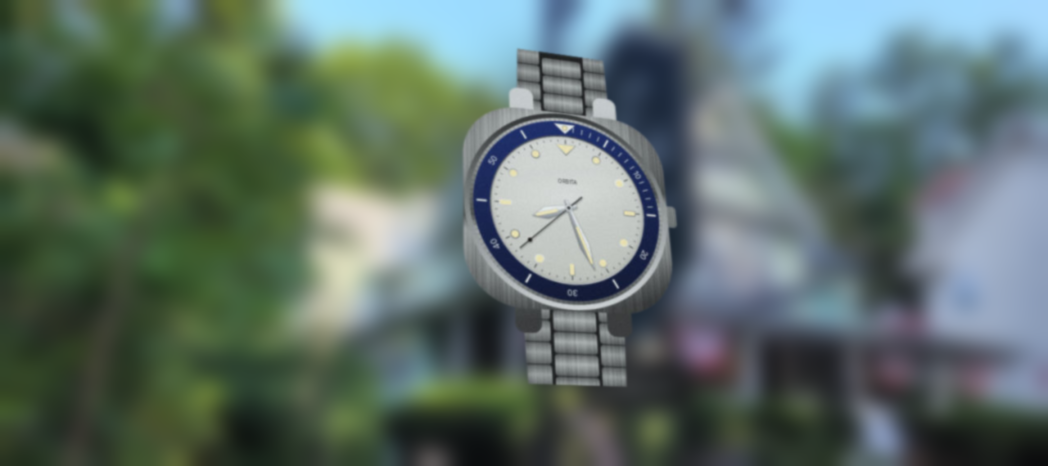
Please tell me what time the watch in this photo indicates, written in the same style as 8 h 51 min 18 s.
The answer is 8 h 26 min 38 s
